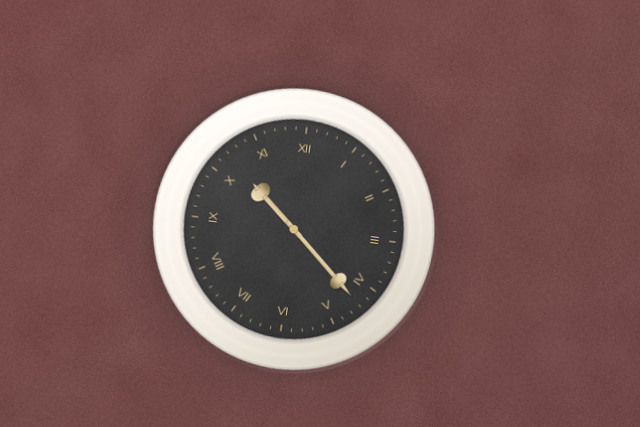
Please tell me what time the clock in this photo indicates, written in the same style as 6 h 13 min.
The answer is 10 h 22 min
